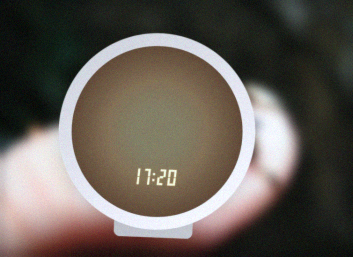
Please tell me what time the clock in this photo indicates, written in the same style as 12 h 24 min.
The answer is 17 h 20 min
